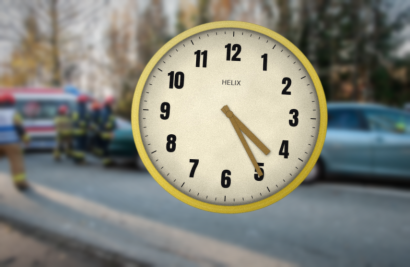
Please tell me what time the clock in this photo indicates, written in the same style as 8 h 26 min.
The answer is 4 h 25 min
